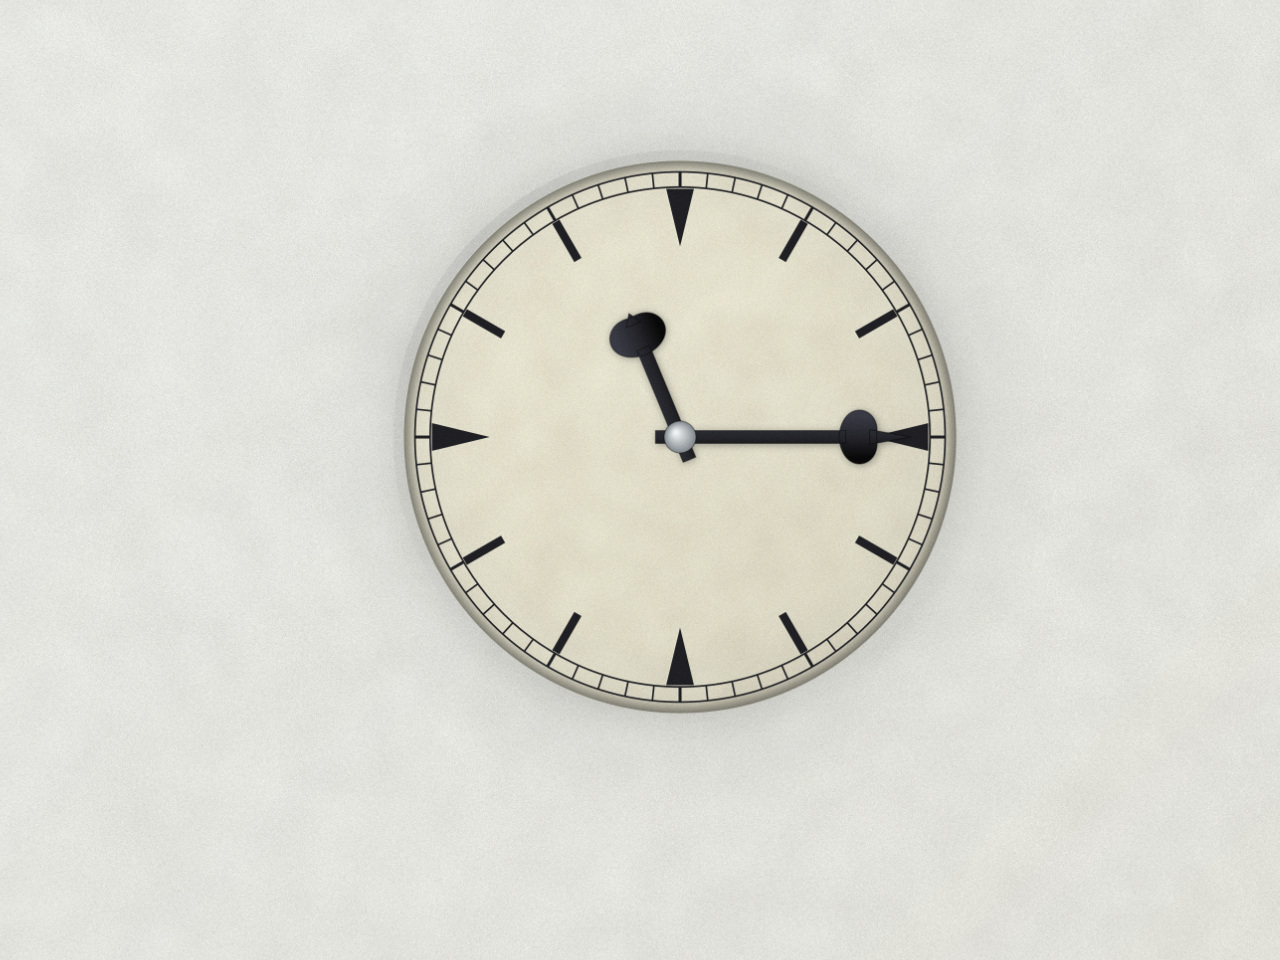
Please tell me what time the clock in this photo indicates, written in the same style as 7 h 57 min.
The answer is 11 h 15 min
